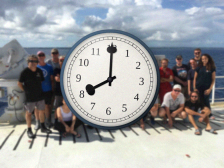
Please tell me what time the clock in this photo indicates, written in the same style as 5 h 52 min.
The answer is 8 h 00 min
